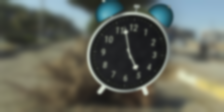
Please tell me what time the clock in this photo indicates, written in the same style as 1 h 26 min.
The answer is 4 h 57 min
